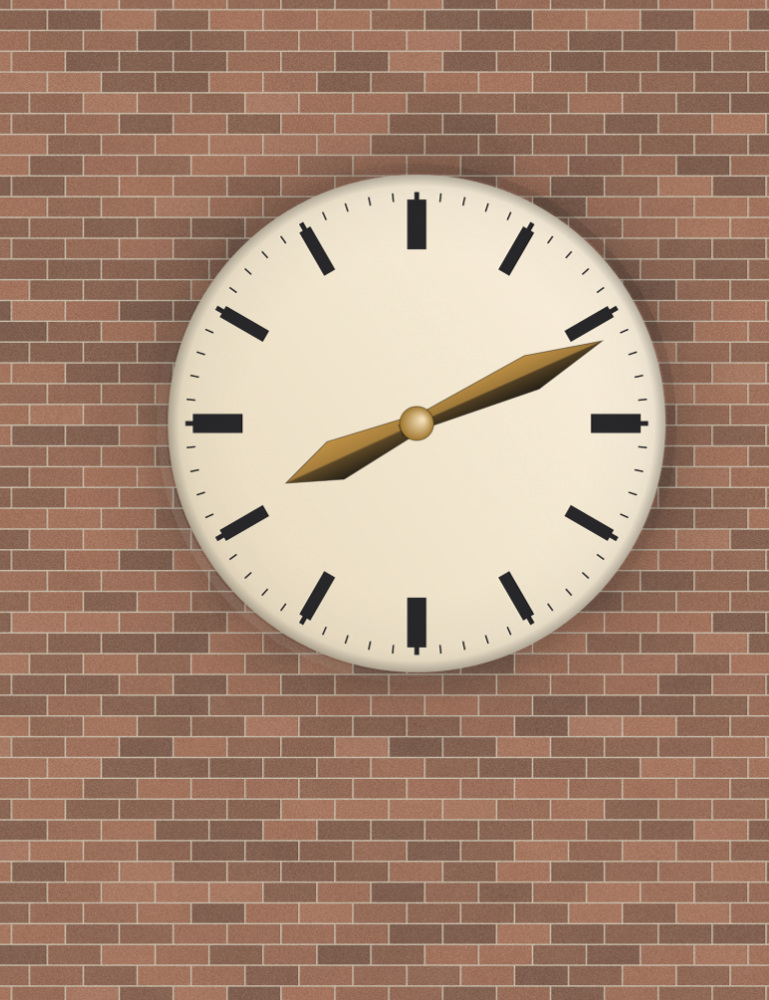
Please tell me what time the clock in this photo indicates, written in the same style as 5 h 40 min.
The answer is 8 h 11 min
